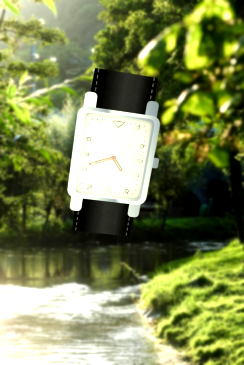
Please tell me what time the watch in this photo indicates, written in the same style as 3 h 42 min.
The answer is 4 h 41 min
